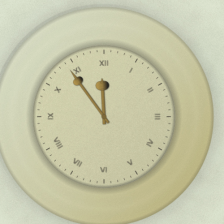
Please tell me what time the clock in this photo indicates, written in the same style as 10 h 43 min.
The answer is 11 h 54 min
